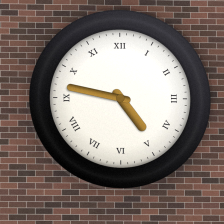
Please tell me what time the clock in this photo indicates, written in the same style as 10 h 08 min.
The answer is 4 h 47 min
